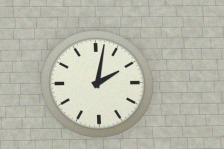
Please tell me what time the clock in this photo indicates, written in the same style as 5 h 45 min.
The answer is 2 h 02 min
